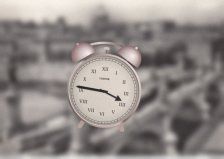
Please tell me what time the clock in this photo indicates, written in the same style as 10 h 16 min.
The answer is 3 h 46 min
